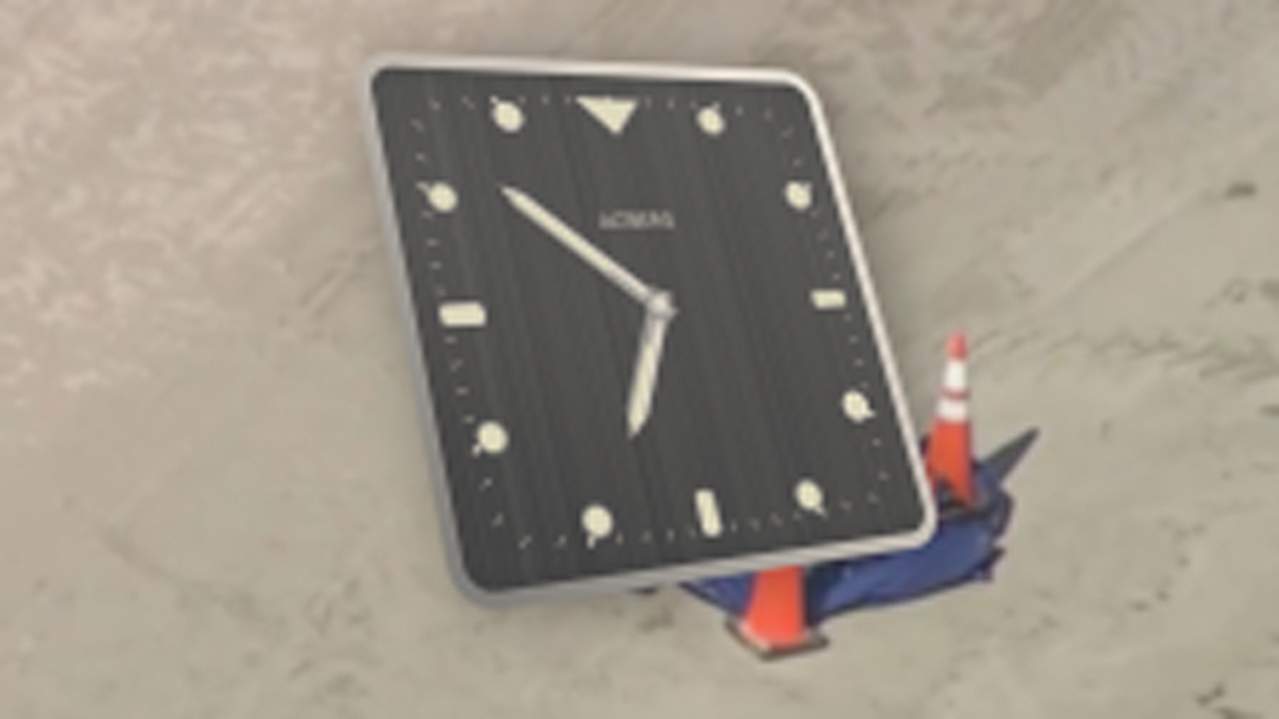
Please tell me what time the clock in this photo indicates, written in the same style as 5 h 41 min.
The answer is 6 h 52 min
